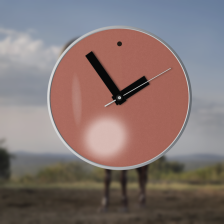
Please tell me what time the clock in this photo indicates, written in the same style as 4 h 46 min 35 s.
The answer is 1 h 54 min 10 s
